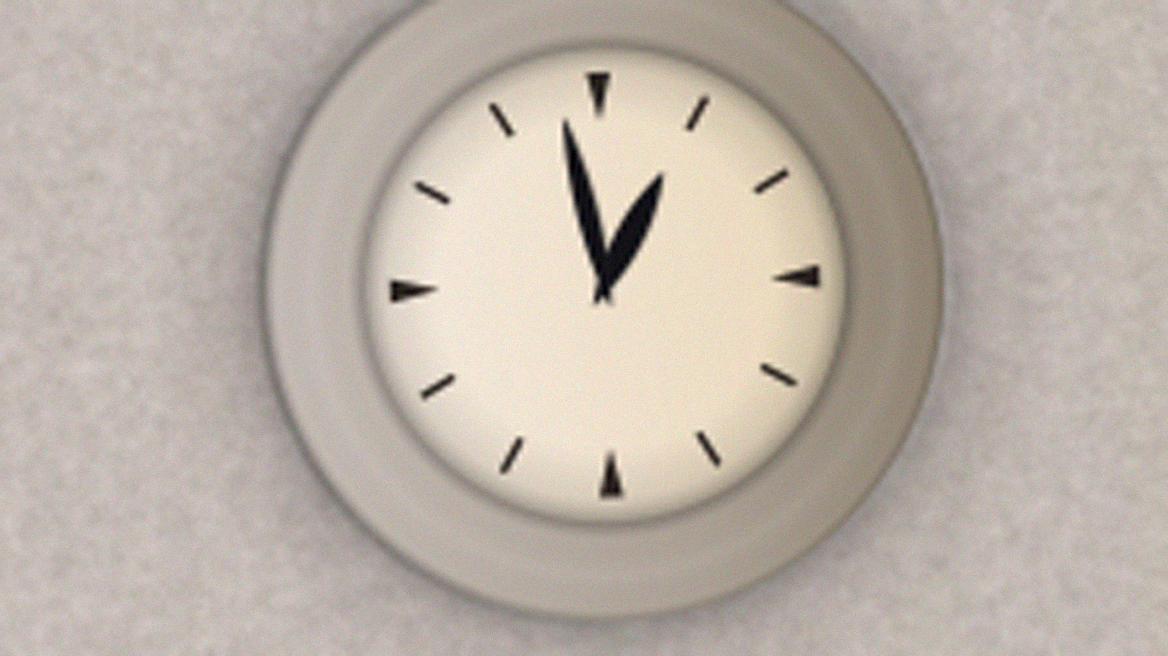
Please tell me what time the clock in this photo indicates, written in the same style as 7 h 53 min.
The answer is 12 h 58 min
